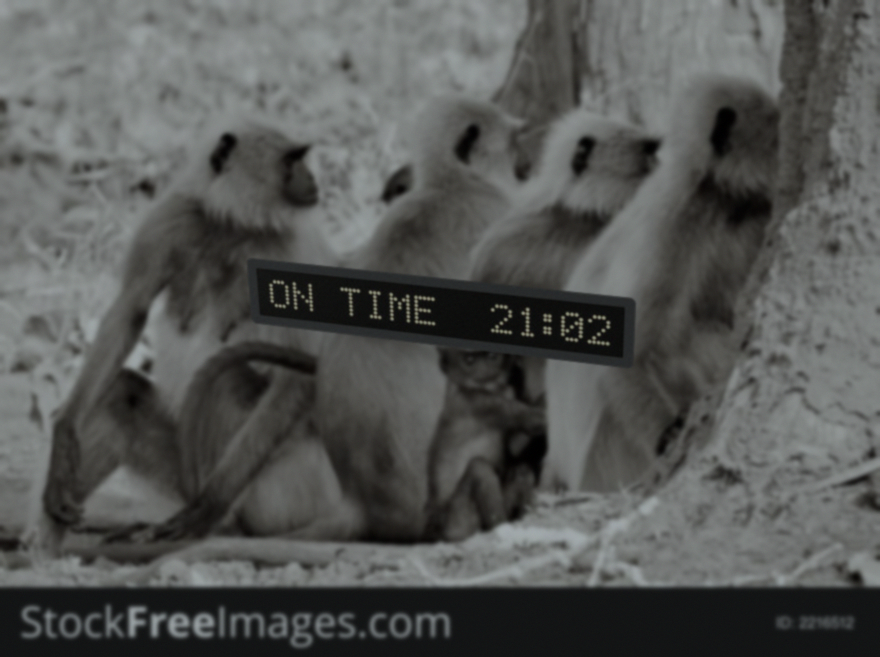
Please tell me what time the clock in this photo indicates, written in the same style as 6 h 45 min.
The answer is 21 h 02 min
